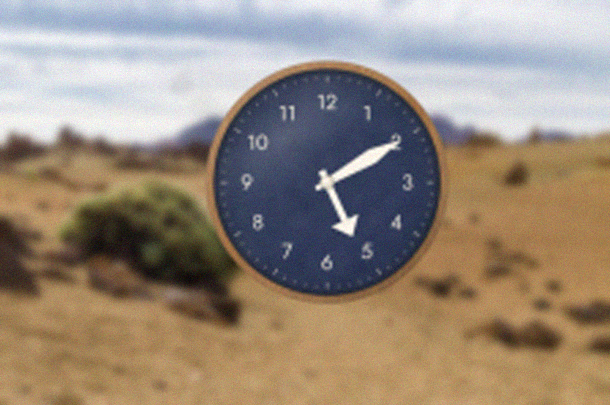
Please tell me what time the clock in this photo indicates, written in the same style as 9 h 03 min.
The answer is 5 h 10 min
